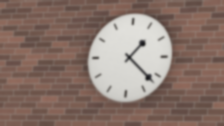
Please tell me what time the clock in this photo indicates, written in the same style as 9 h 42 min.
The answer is 1 h 22 min
